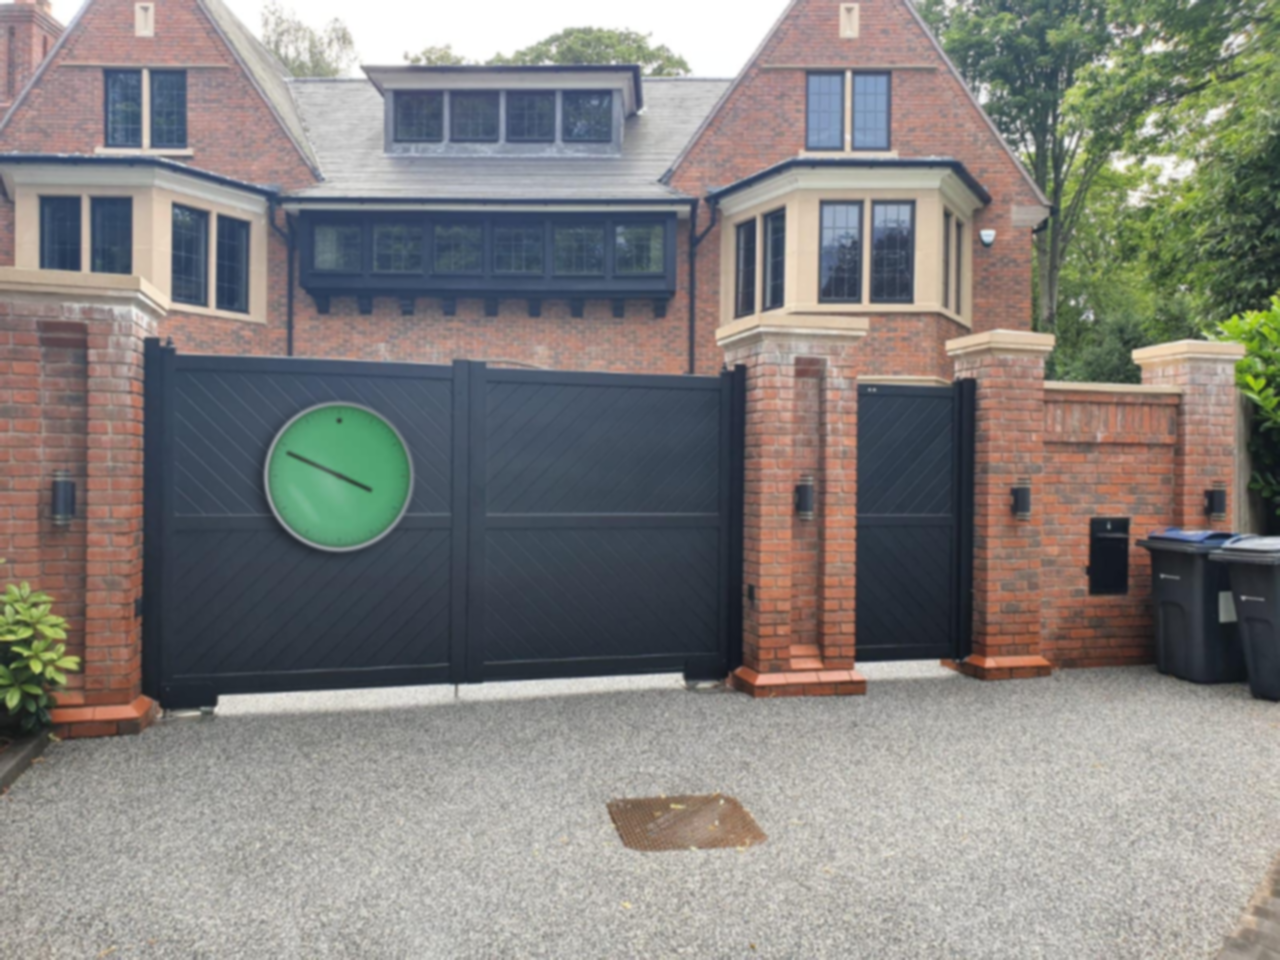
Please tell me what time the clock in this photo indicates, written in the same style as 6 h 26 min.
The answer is 3 h 49 min
